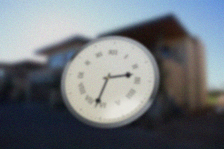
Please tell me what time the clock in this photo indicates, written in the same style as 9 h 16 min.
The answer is 2 h 32 min
